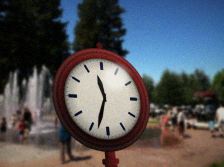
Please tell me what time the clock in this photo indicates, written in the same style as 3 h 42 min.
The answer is 11 h 33 min
